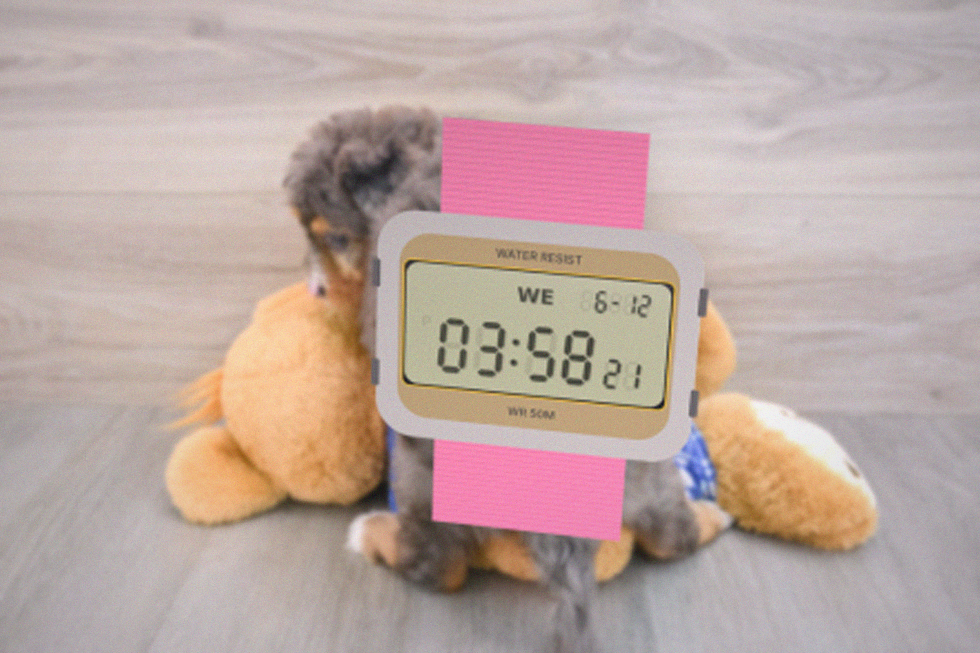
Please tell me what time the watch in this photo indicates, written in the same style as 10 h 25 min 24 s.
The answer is 3 h 58 min 21 s
